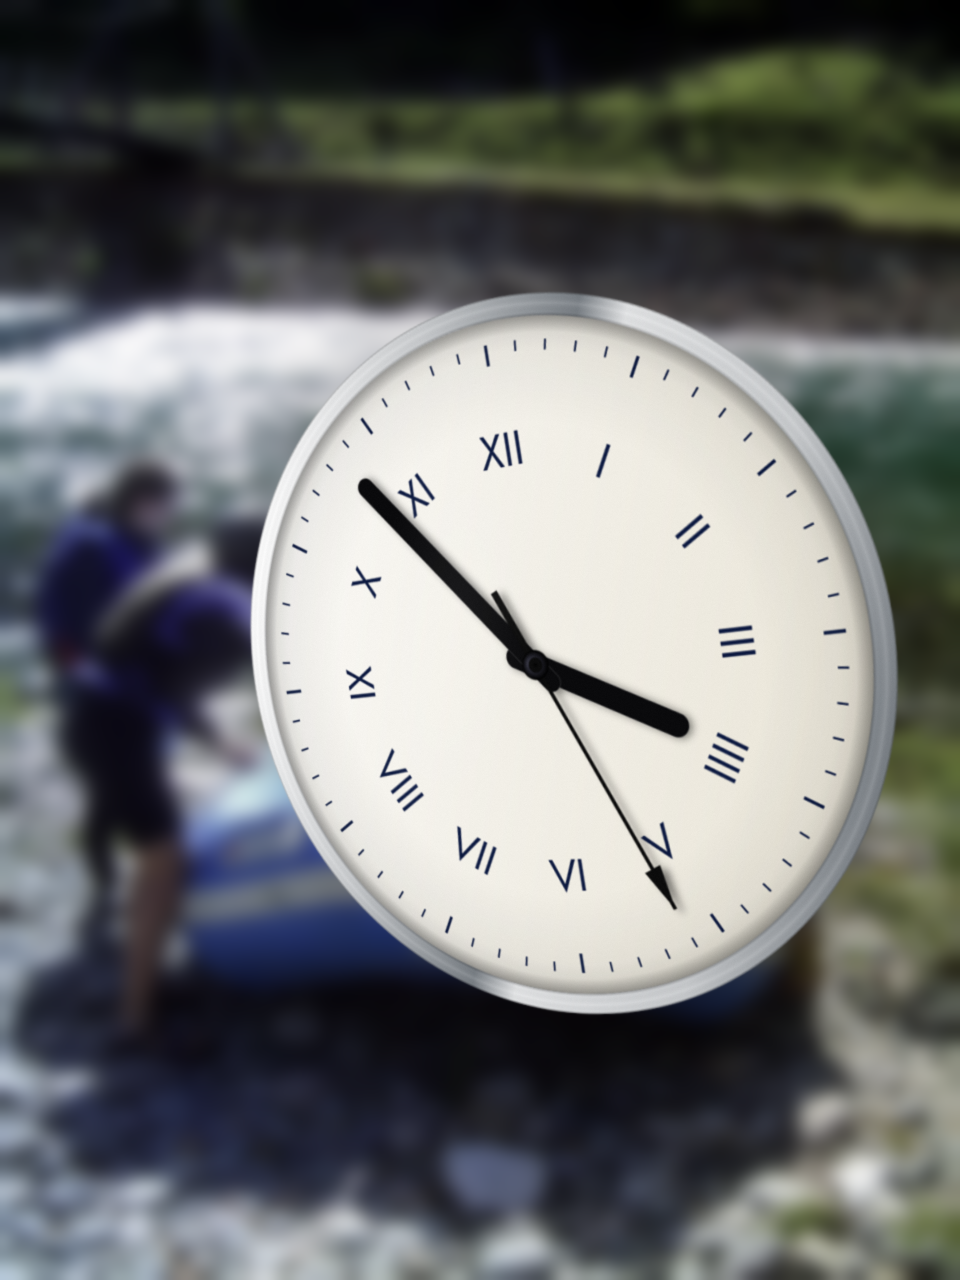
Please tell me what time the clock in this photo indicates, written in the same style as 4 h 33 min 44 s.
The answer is 3 h 53 min 26 s
